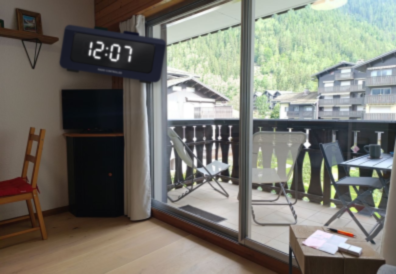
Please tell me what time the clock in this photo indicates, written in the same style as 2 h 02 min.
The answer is 12 h 07 min
